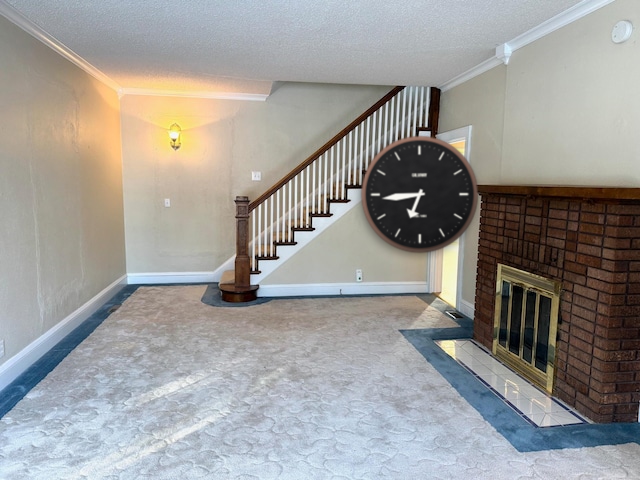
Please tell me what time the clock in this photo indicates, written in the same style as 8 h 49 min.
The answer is 6 h 44 min
